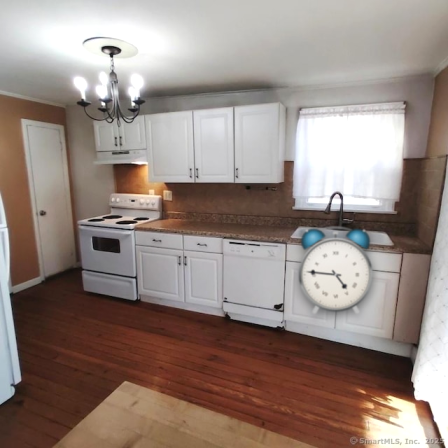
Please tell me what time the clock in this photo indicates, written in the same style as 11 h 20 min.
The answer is 4 h 46 min
